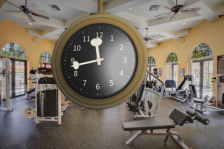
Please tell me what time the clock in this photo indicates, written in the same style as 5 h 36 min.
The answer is 11 h 43 min
